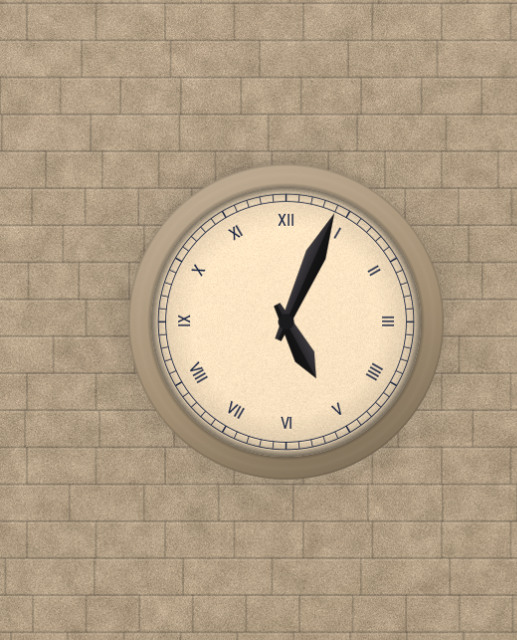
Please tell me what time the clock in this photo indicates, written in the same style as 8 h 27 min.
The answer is 5 h 04 min
